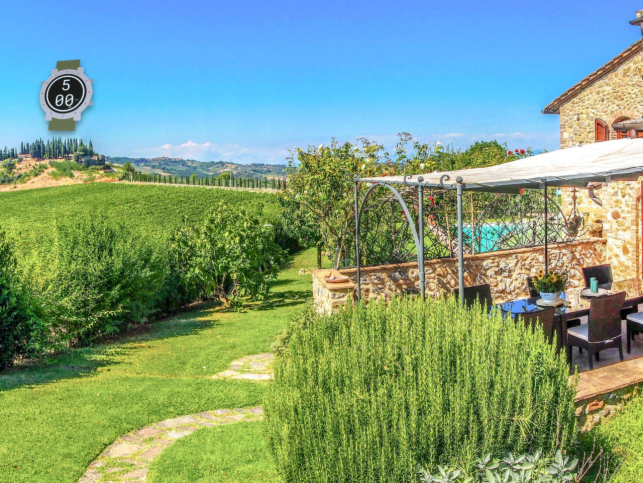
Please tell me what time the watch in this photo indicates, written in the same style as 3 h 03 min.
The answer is 5 h 00 min
